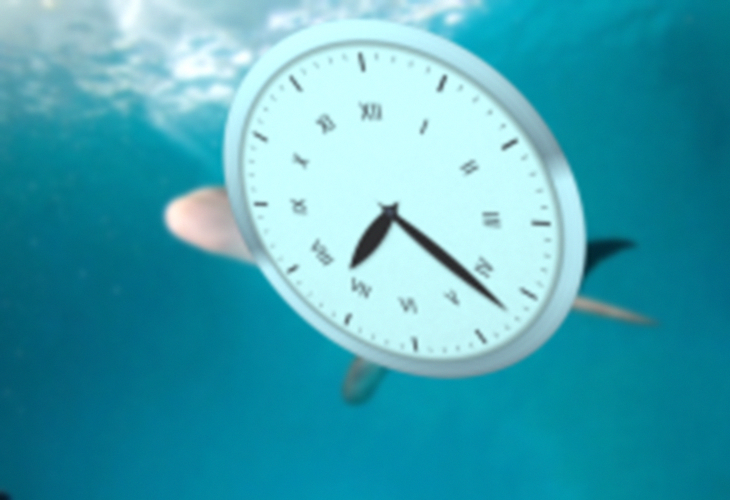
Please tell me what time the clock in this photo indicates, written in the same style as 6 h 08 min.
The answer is 7 h 22 min
